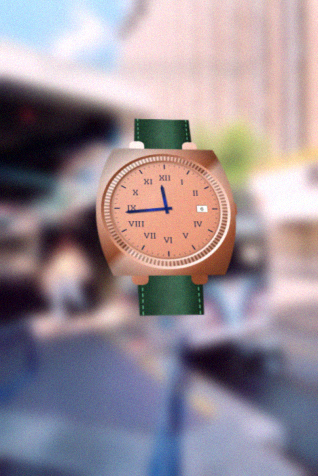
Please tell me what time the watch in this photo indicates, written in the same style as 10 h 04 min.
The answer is 11 h 44 min
